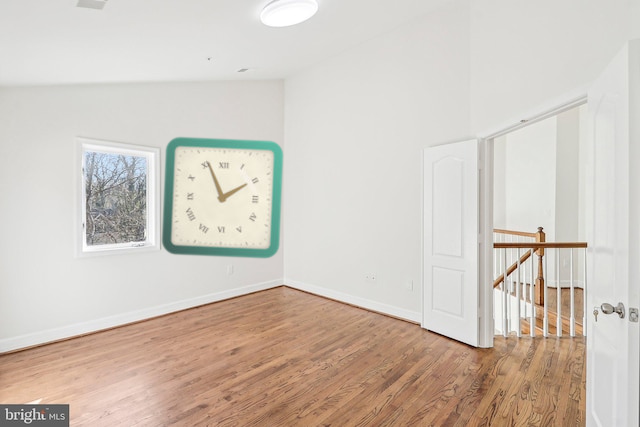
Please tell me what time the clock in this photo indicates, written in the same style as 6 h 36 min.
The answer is 1 h 56 min
